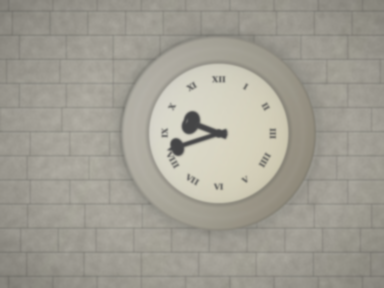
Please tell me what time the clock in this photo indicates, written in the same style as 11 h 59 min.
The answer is 9 h 42 min
